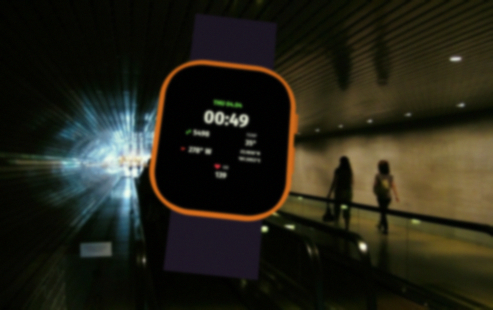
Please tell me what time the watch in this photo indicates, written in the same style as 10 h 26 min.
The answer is 0 h 49 min
